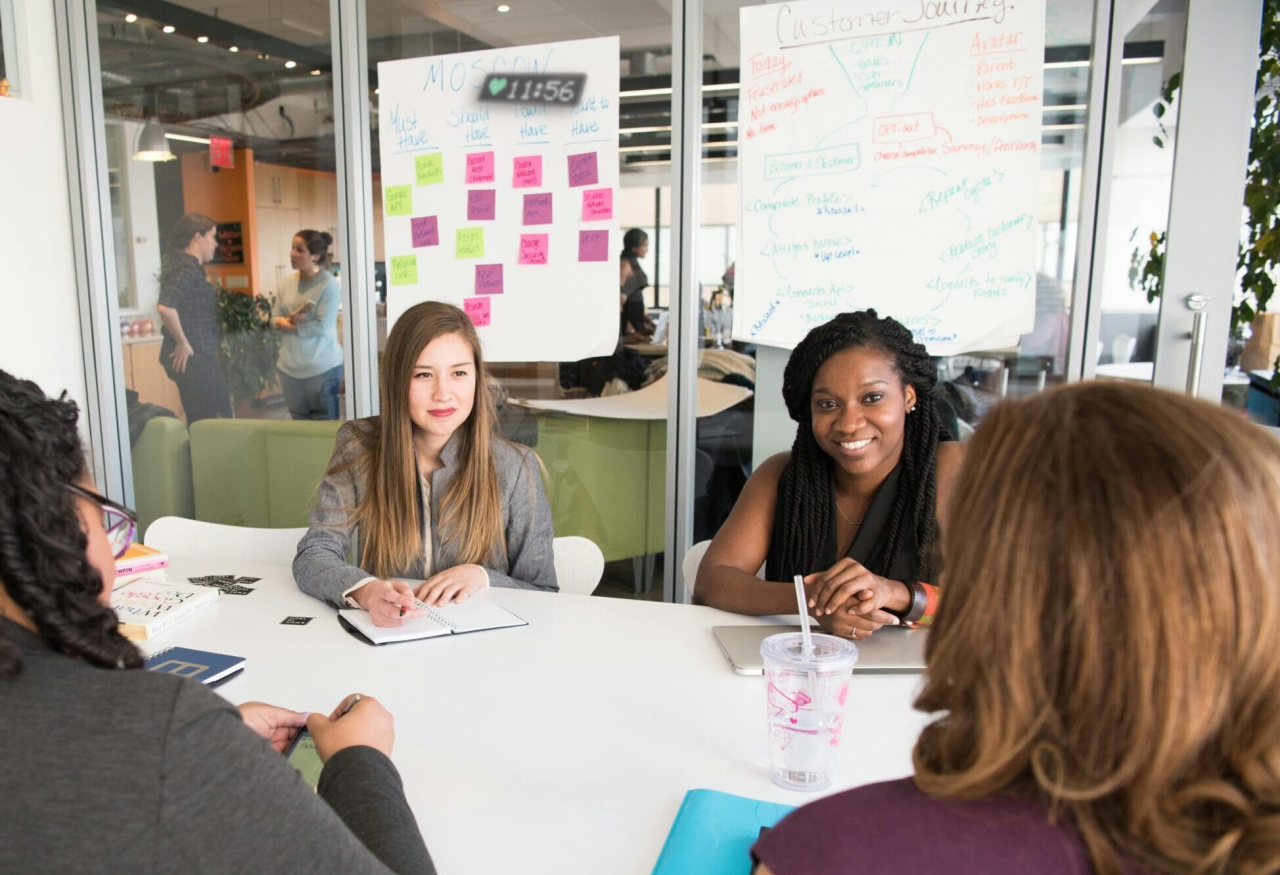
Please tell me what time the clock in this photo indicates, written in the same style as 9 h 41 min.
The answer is 11 h 56 min
